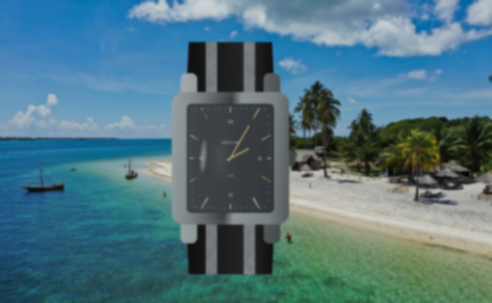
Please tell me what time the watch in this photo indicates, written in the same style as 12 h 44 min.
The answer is 2 h 05 min
